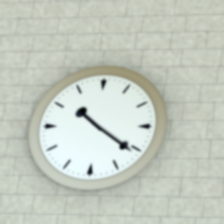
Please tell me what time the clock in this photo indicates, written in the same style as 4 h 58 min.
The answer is 10 h 21 min
